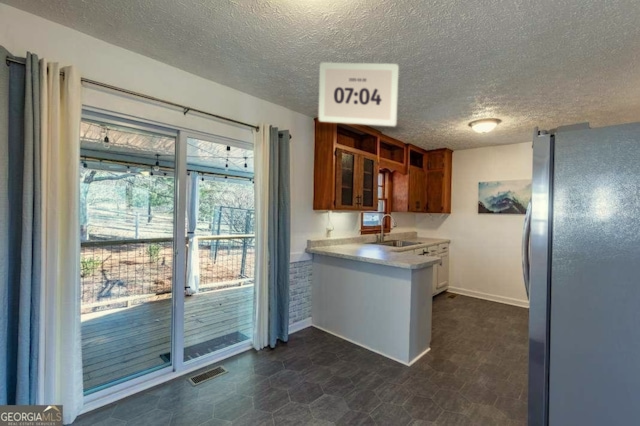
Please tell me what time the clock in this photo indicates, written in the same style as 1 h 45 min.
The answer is 7 h 04 min
